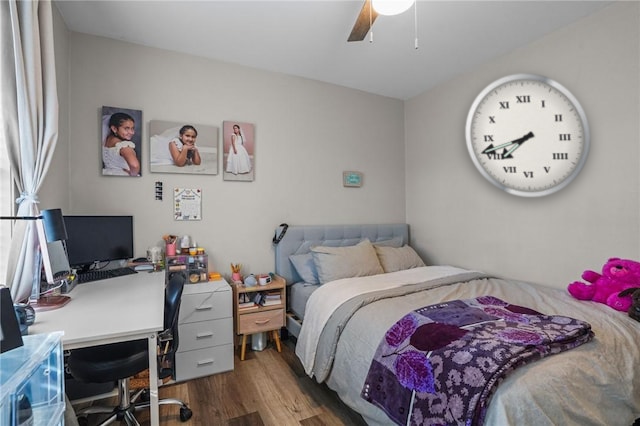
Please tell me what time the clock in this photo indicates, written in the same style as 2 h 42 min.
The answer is 7 h 42 min
